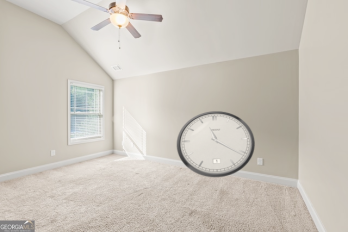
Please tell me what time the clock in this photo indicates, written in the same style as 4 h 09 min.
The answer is 11 h 21 min
